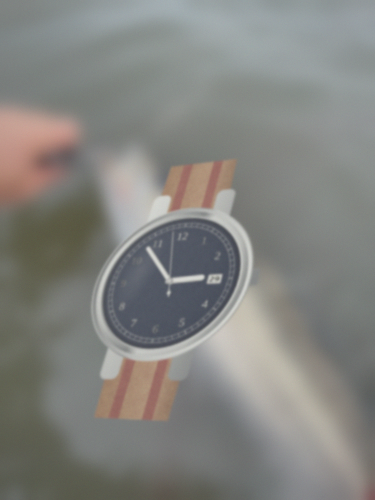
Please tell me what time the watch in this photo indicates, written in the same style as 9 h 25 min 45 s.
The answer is 2 h 52 min 58 s
